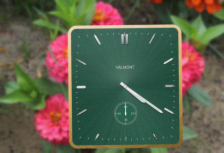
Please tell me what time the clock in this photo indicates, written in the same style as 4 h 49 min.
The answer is 4 h 21 min
